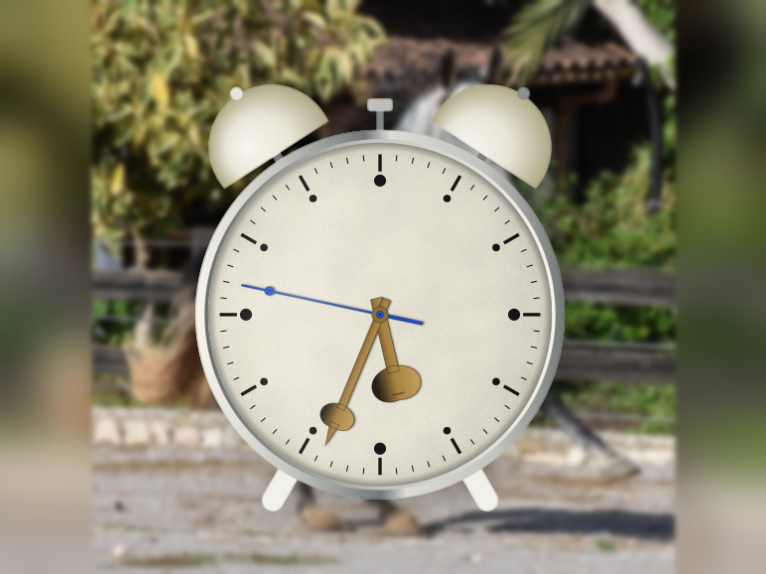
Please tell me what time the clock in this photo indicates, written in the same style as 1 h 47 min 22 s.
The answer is 5 h 33 min 47 s
